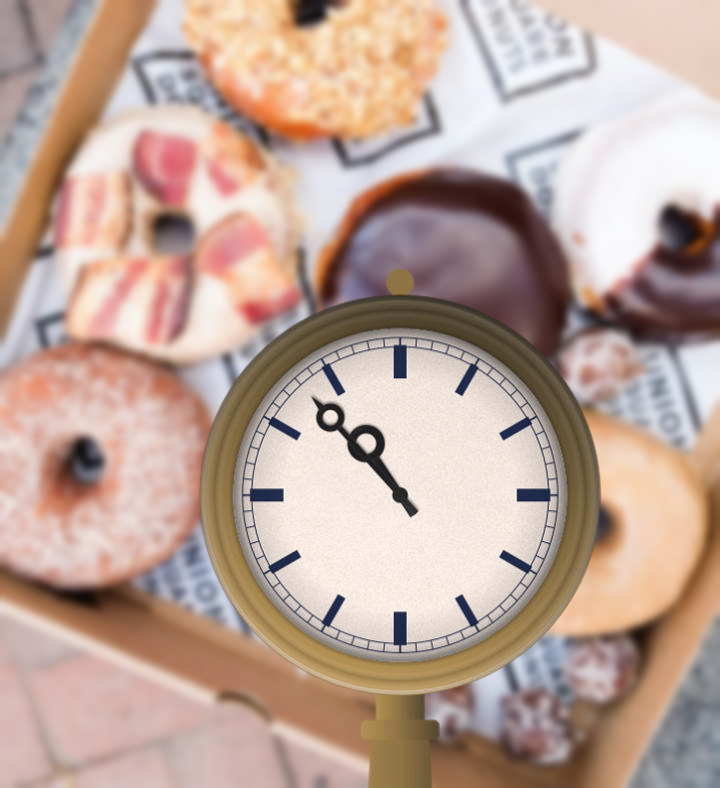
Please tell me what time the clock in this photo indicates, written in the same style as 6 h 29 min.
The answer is 10 h 53 min
